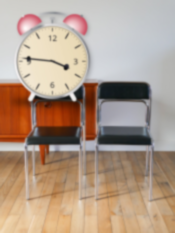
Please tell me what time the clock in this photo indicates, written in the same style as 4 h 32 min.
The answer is 3 h 46 min
